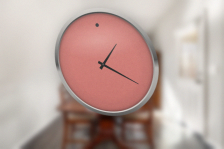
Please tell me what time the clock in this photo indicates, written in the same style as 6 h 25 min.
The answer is 1 h 20 min
